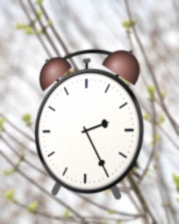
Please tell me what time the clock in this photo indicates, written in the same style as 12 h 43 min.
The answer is 2 h 25 min
